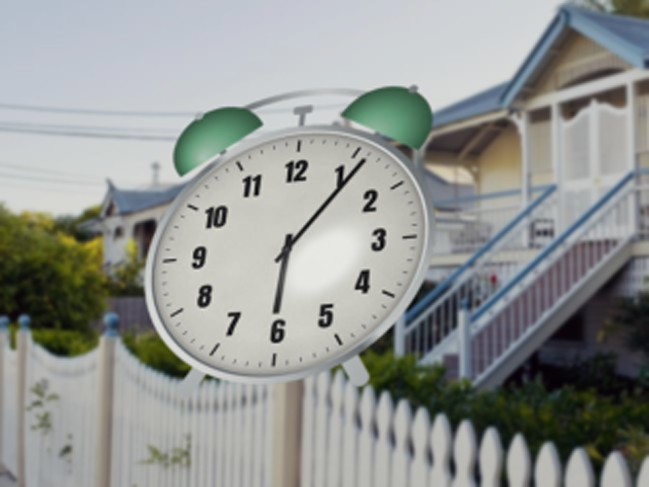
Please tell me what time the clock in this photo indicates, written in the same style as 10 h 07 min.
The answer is 6 h 06 min
